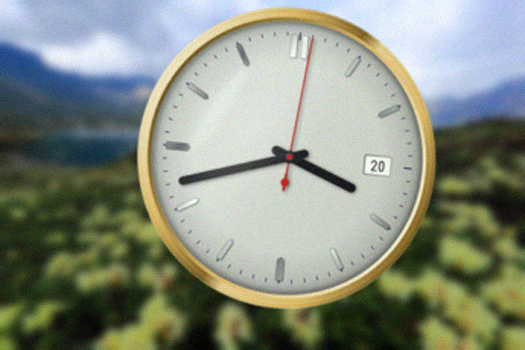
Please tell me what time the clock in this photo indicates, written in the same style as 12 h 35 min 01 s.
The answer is 3 h 42 min 01 s
